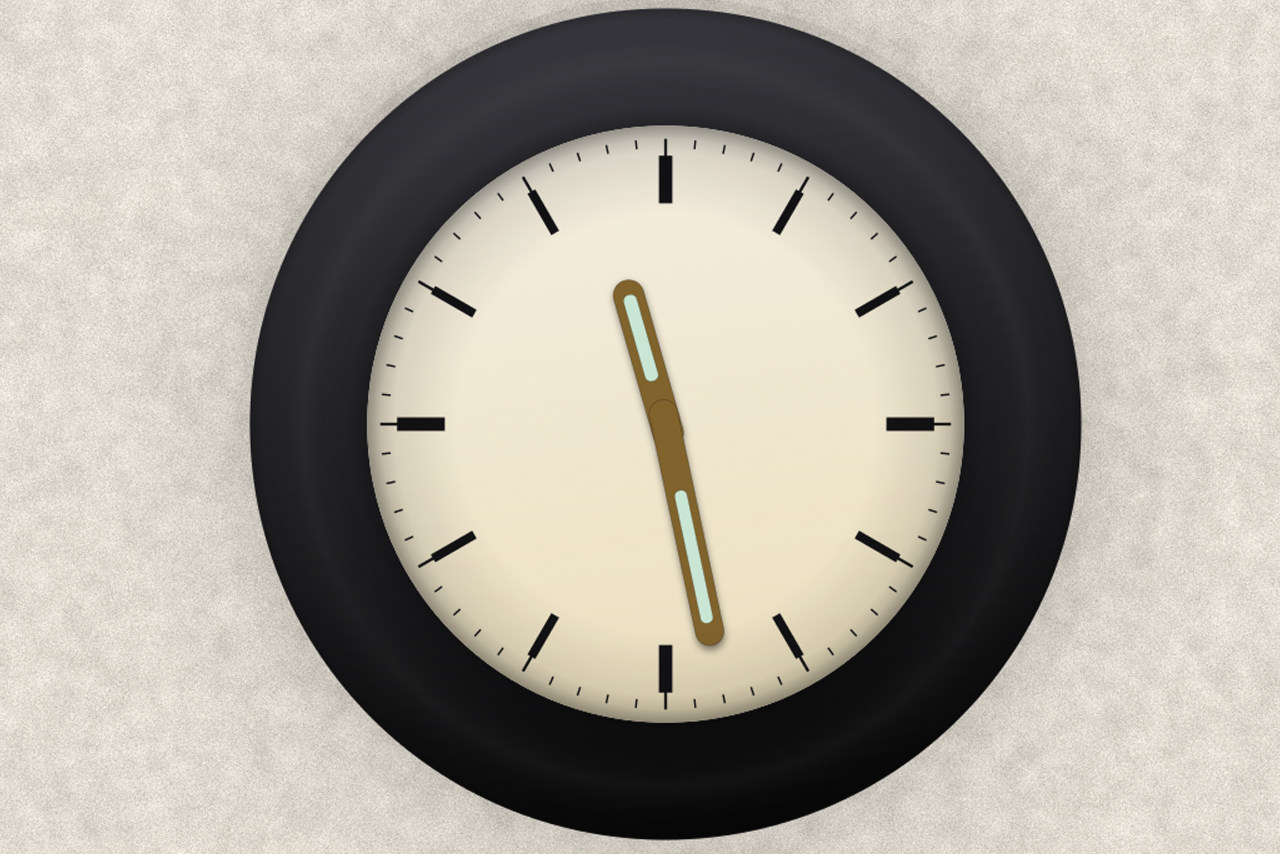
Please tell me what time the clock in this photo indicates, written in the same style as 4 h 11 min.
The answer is 11 h 28 min
